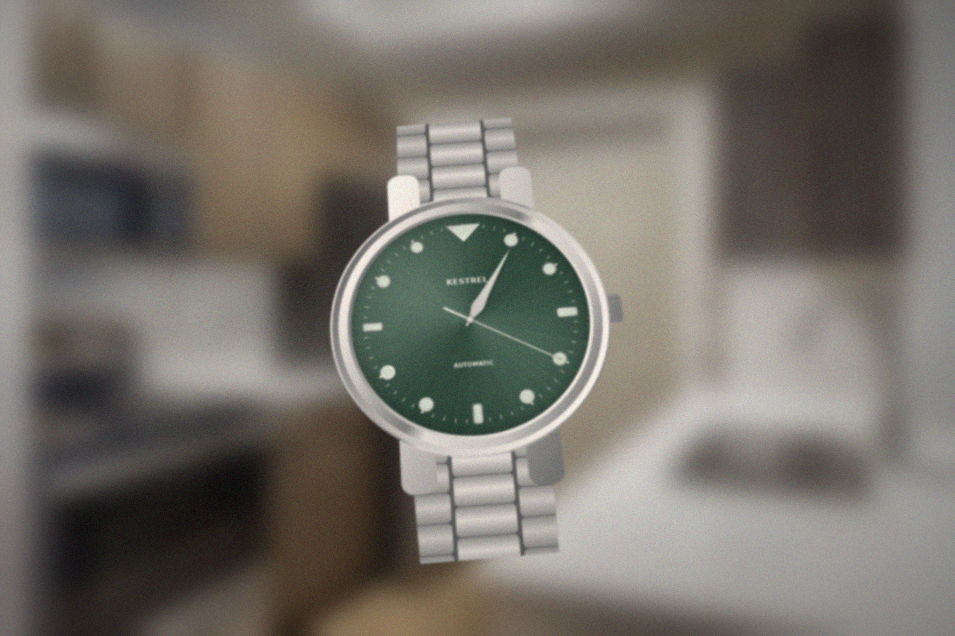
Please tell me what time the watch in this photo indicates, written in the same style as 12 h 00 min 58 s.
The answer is 1 h 05 min 20 s
